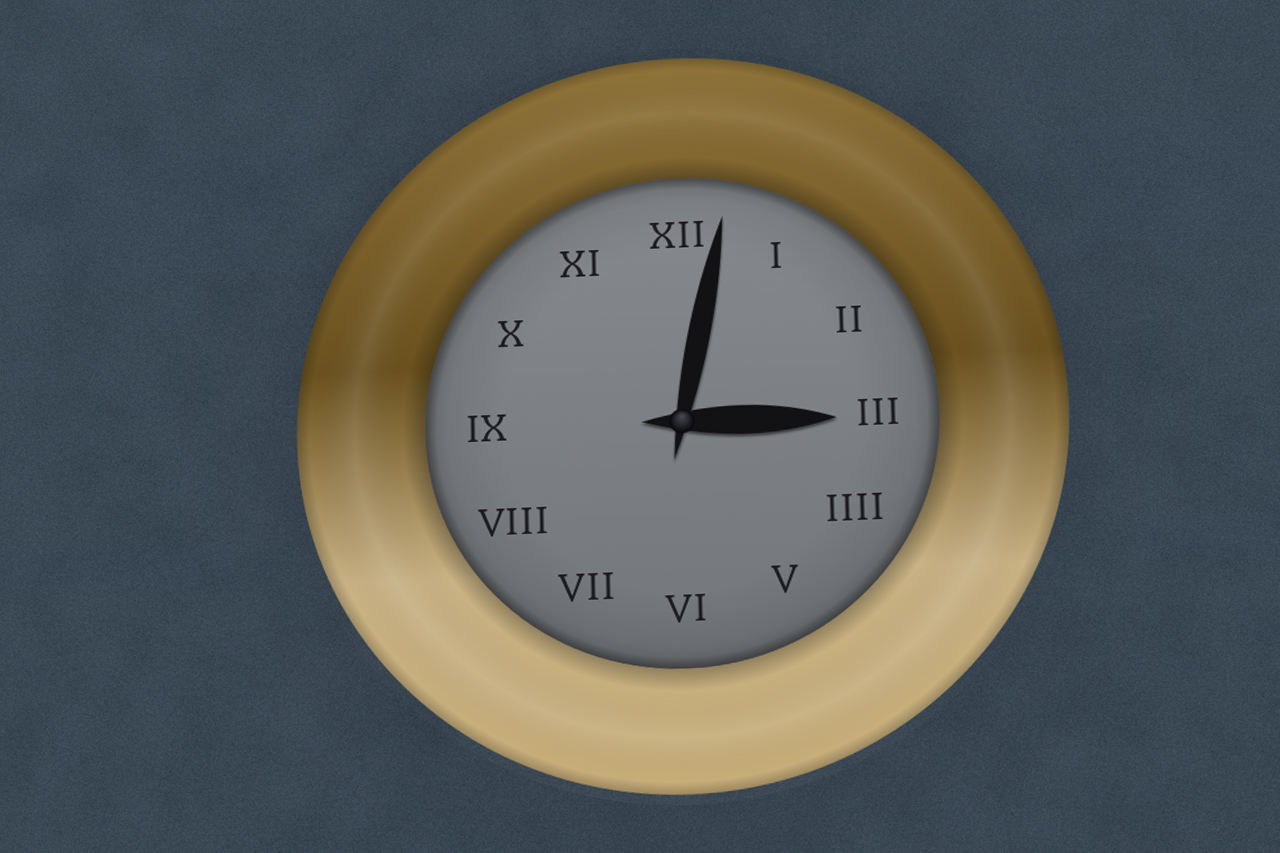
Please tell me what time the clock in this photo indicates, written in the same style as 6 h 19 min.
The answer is 3 h 02 min
